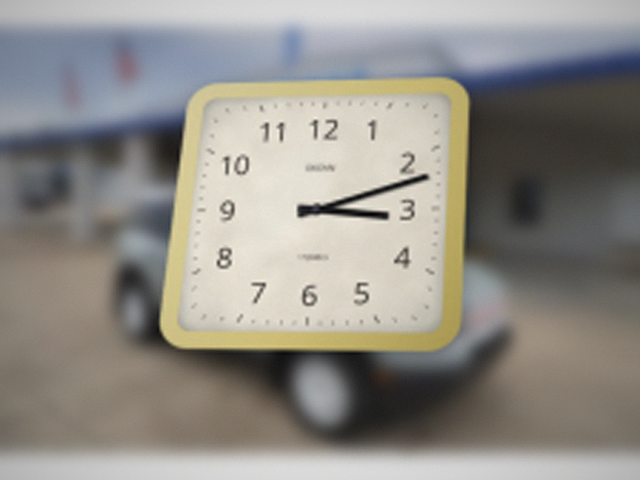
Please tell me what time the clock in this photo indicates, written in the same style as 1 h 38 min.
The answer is 3 h 12 min
